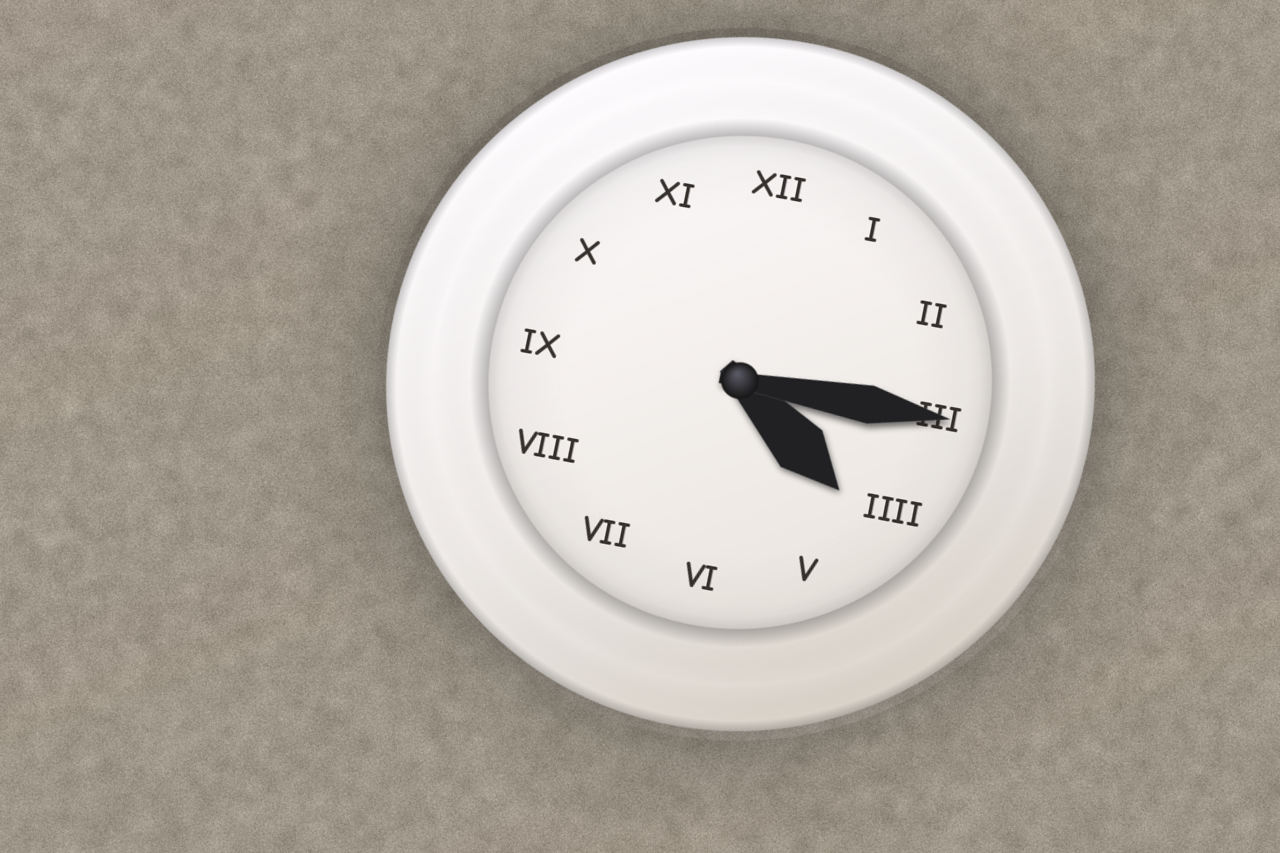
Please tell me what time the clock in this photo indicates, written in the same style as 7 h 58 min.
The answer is 4 h 15 min
